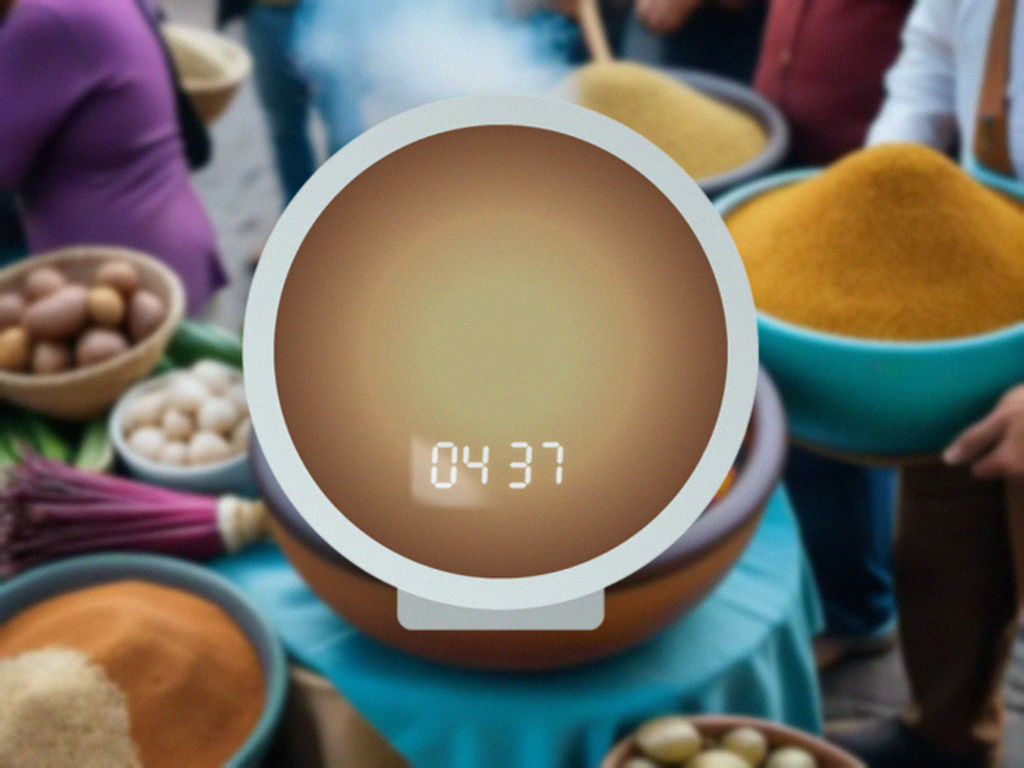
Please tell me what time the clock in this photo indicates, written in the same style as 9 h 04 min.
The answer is 4 h 37 min
